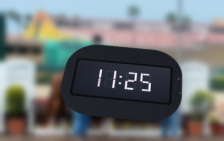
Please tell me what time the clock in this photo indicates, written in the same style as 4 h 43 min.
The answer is 11 h 25 min
